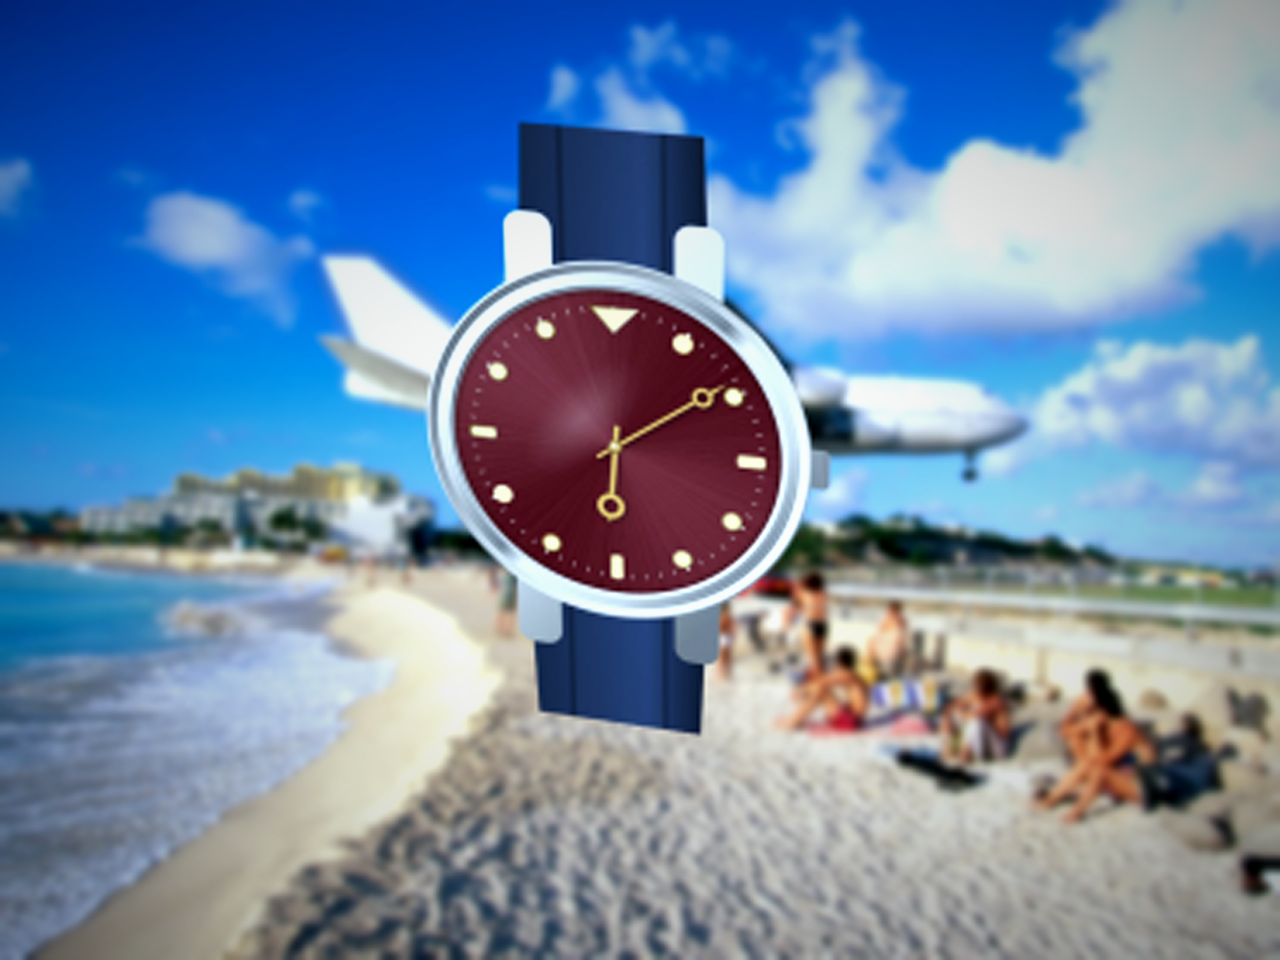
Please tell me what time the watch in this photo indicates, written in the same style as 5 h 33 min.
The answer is 6 h 09 min
